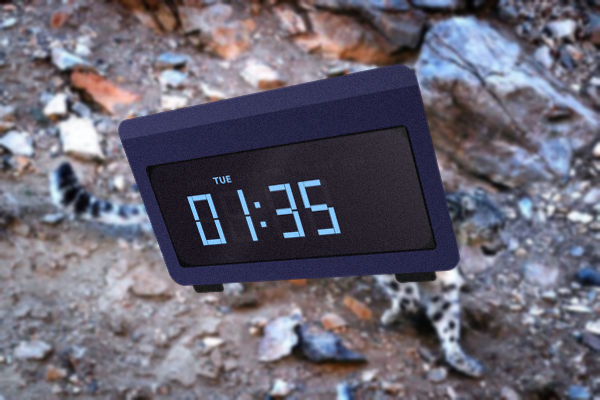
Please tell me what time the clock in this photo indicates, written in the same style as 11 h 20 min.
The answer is 1 h 35 min
